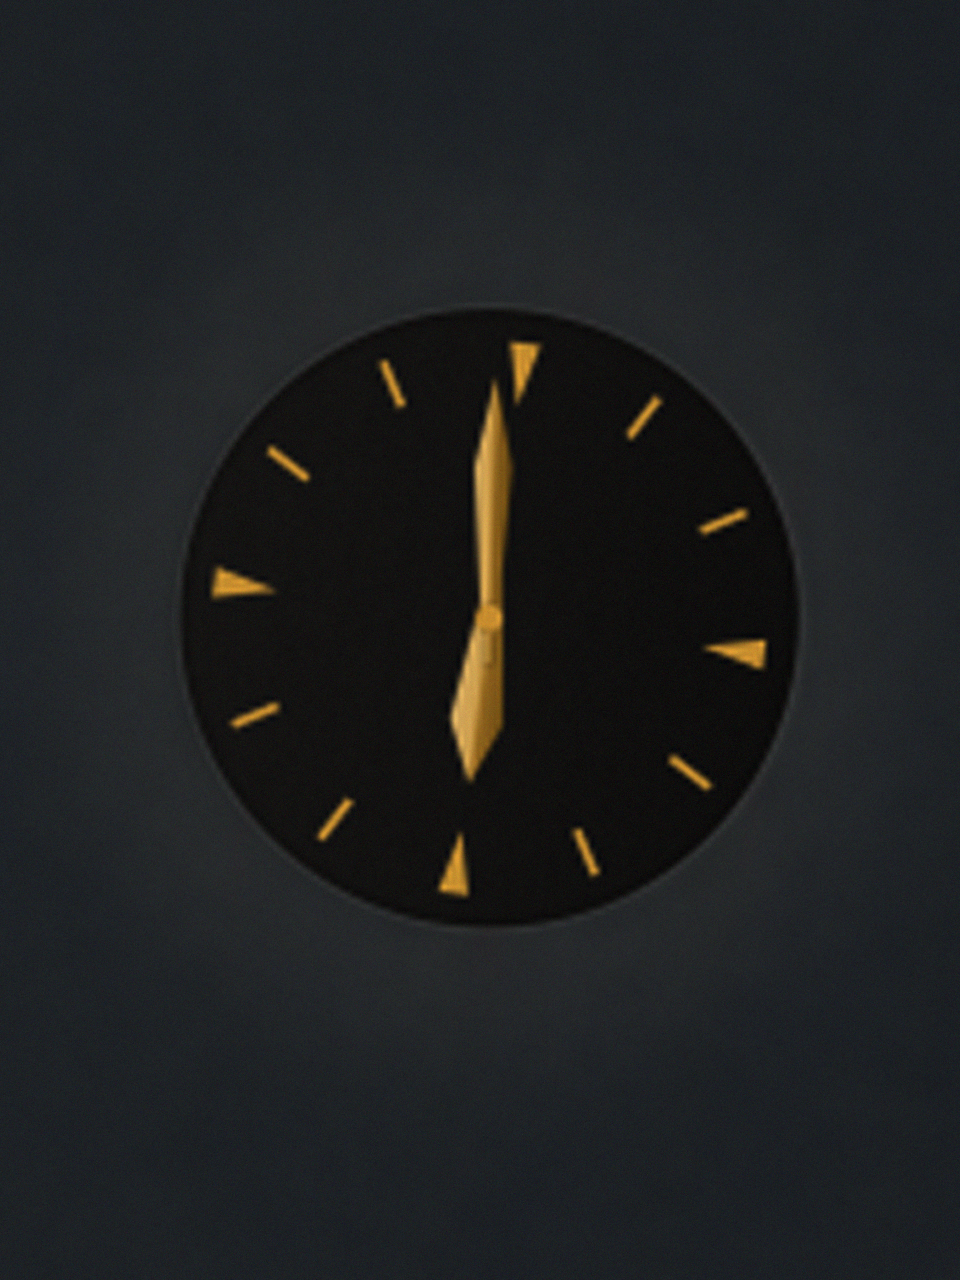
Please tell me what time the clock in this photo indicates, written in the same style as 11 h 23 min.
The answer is 5 h 59 min
